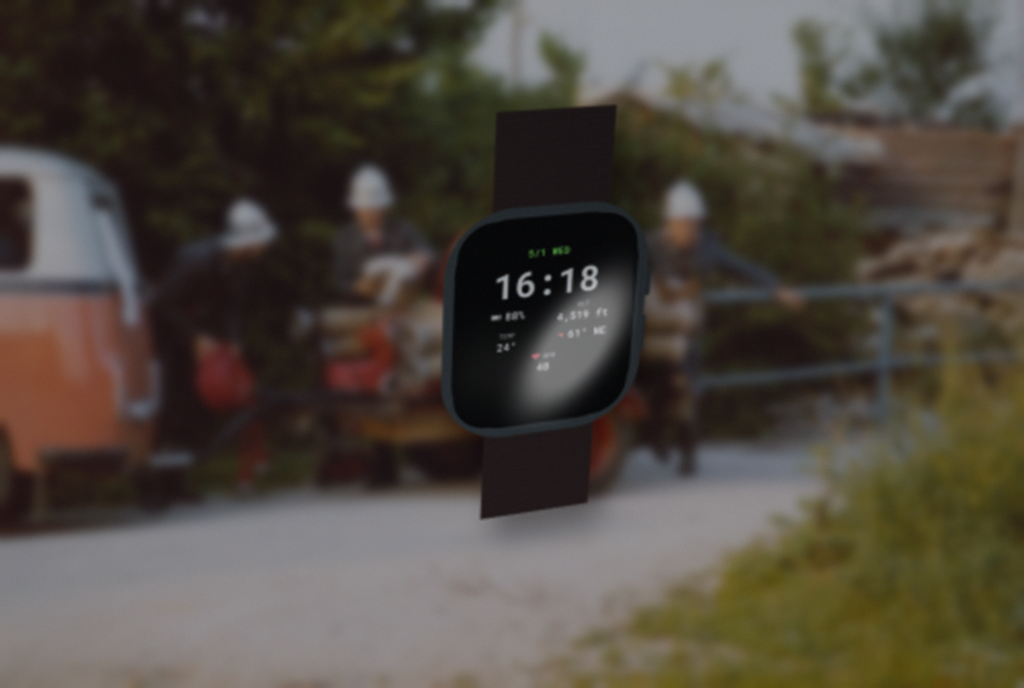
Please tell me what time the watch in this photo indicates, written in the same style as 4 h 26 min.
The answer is 16 h 18 min
